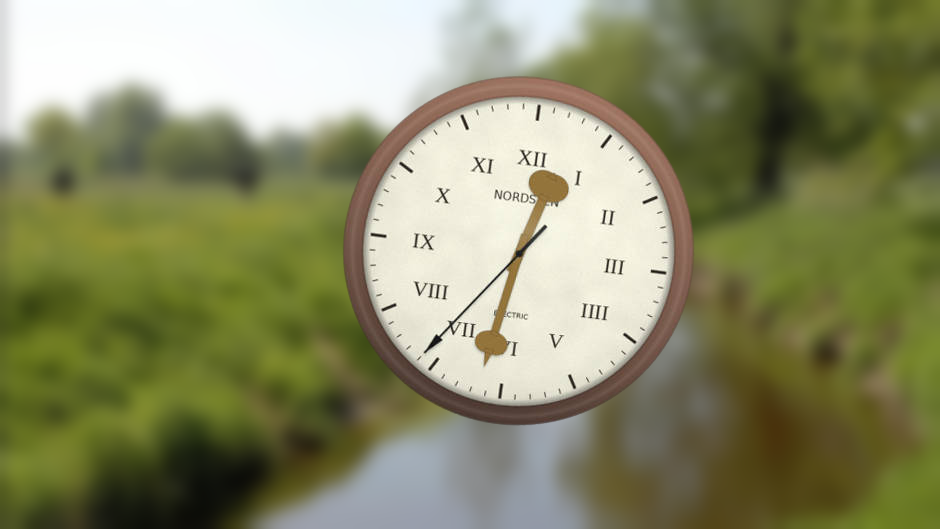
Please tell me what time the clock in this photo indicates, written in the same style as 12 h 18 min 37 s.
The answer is 12 h 31 min 36 s
